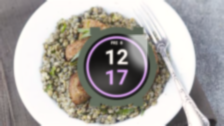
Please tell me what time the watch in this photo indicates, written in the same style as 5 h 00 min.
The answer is 12 h 17 min
